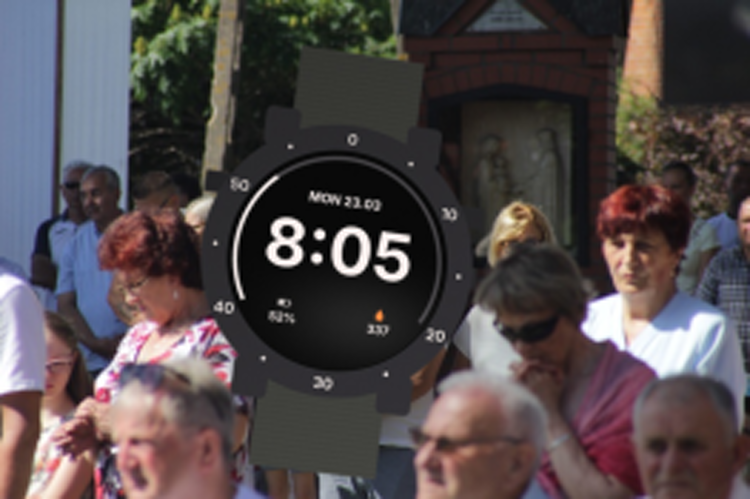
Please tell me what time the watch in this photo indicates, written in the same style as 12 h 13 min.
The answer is 8 h 05 min
